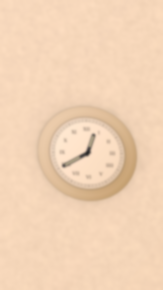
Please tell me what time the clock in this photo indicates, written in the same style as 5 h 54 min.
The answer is 12 h 40 min
